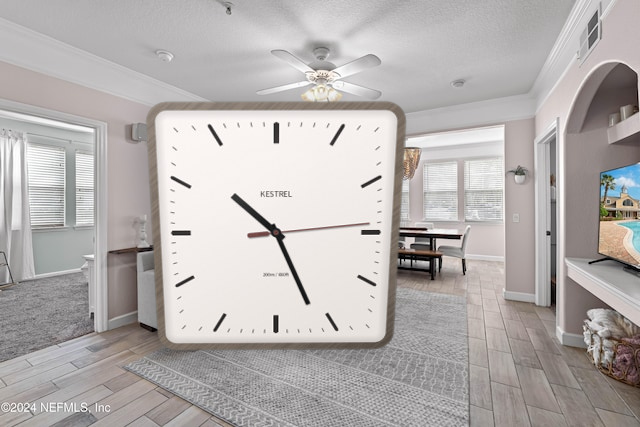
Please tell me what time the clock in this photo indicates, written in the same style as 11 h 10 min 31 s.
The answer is 10 h 26 min 14 s
